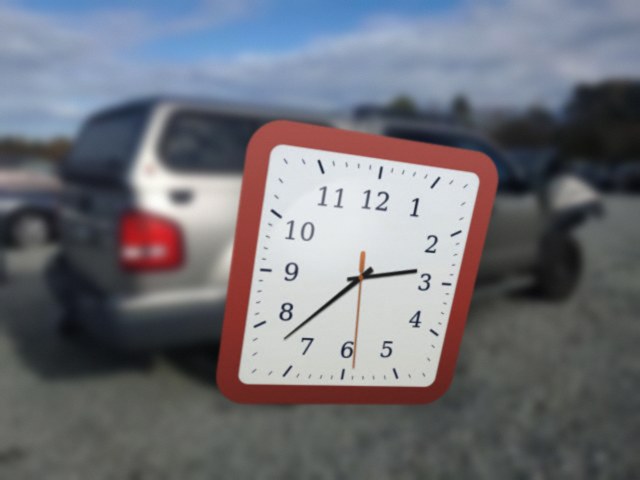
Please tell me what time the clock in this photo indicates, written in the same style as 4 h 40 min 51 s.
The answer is 2 h 37 min 29 s
